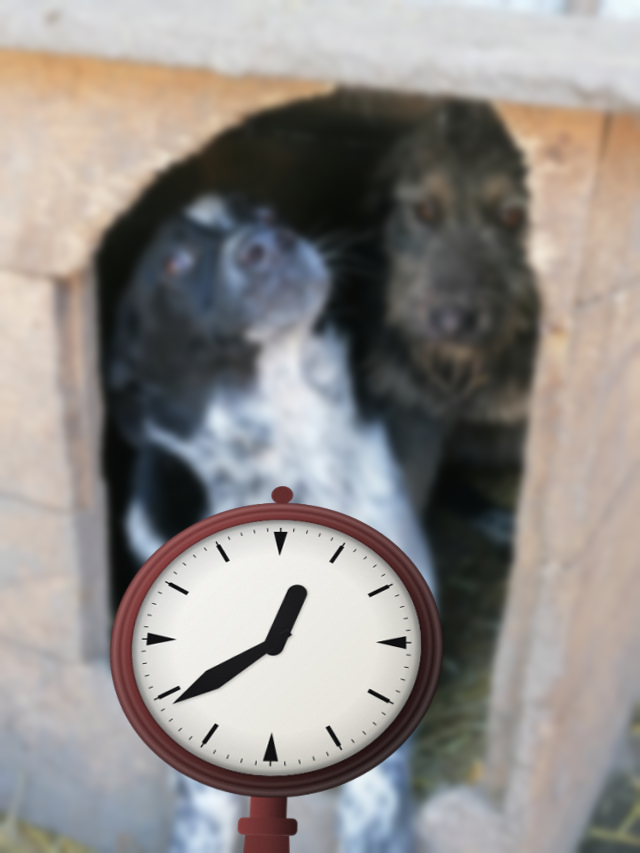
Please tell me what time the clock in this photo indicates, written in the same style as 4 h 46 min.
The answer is 12 h 39 min
